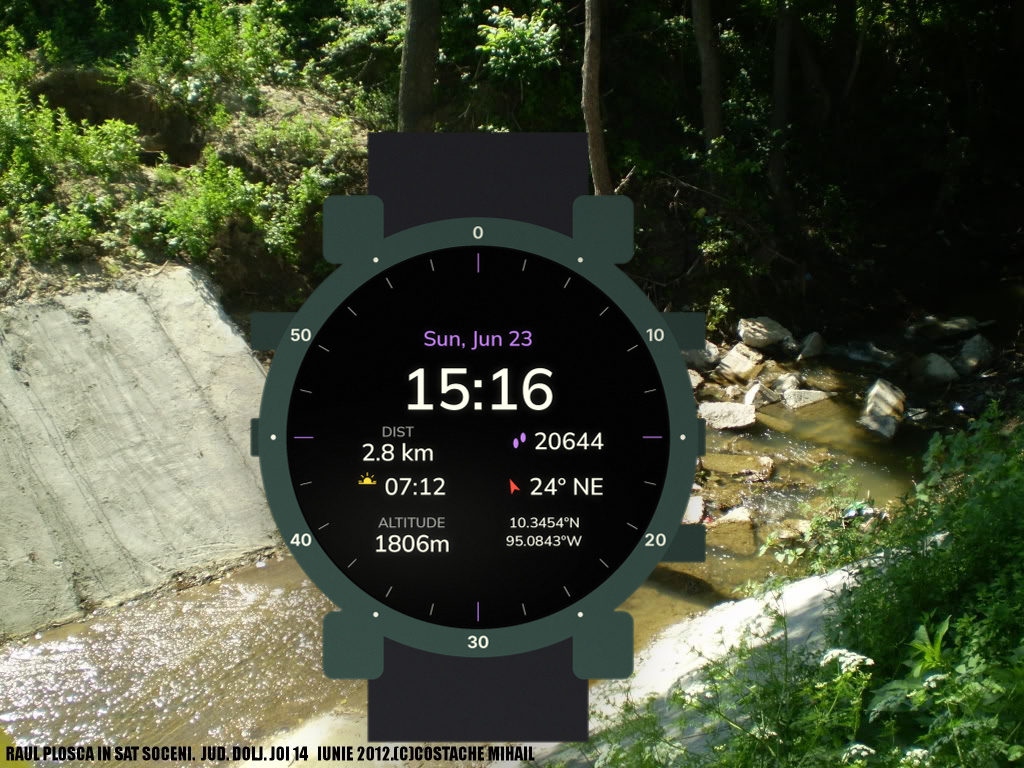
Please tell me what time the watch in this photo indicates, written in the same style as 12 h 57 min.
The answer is 15 h 16 min
